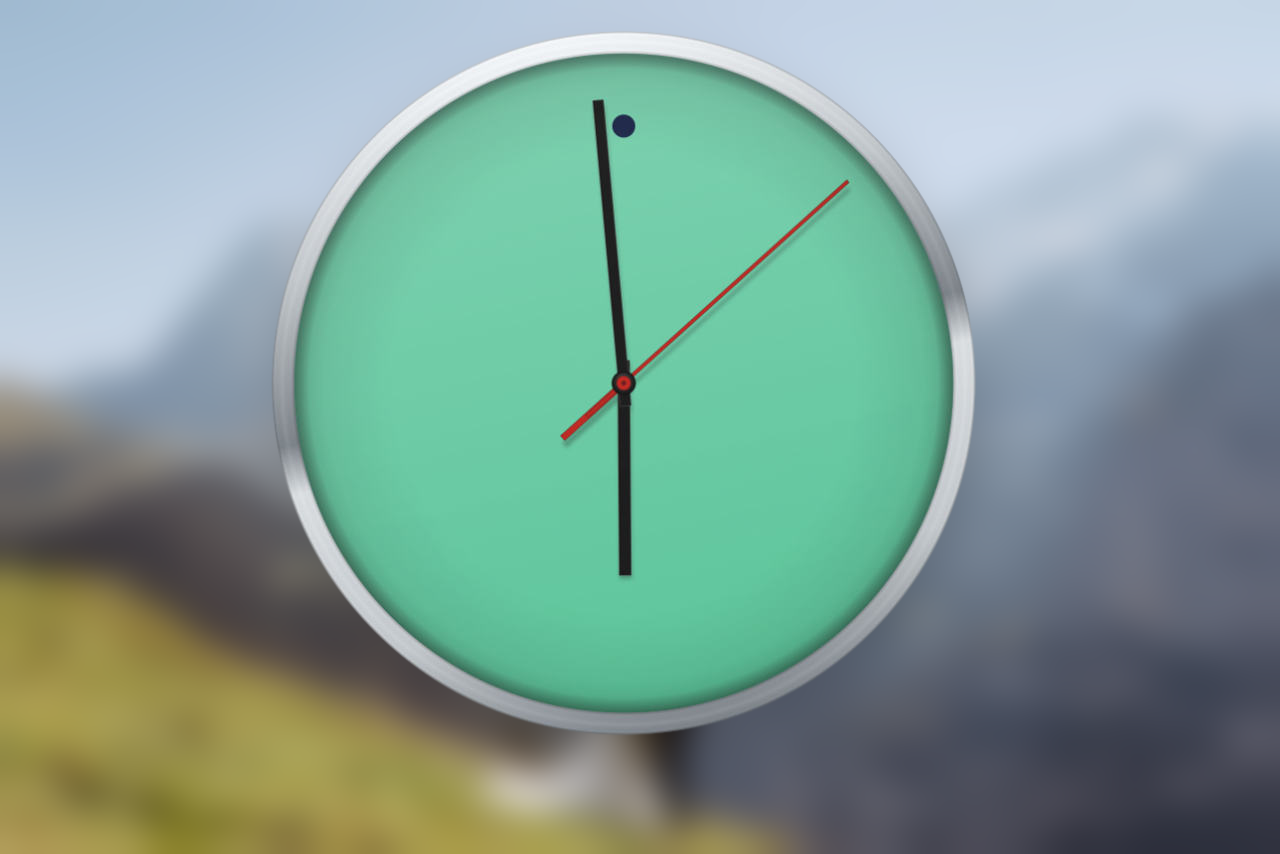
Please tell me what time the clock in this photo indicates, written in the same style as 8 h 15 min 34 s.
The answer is 5 h 59 min 08 s
